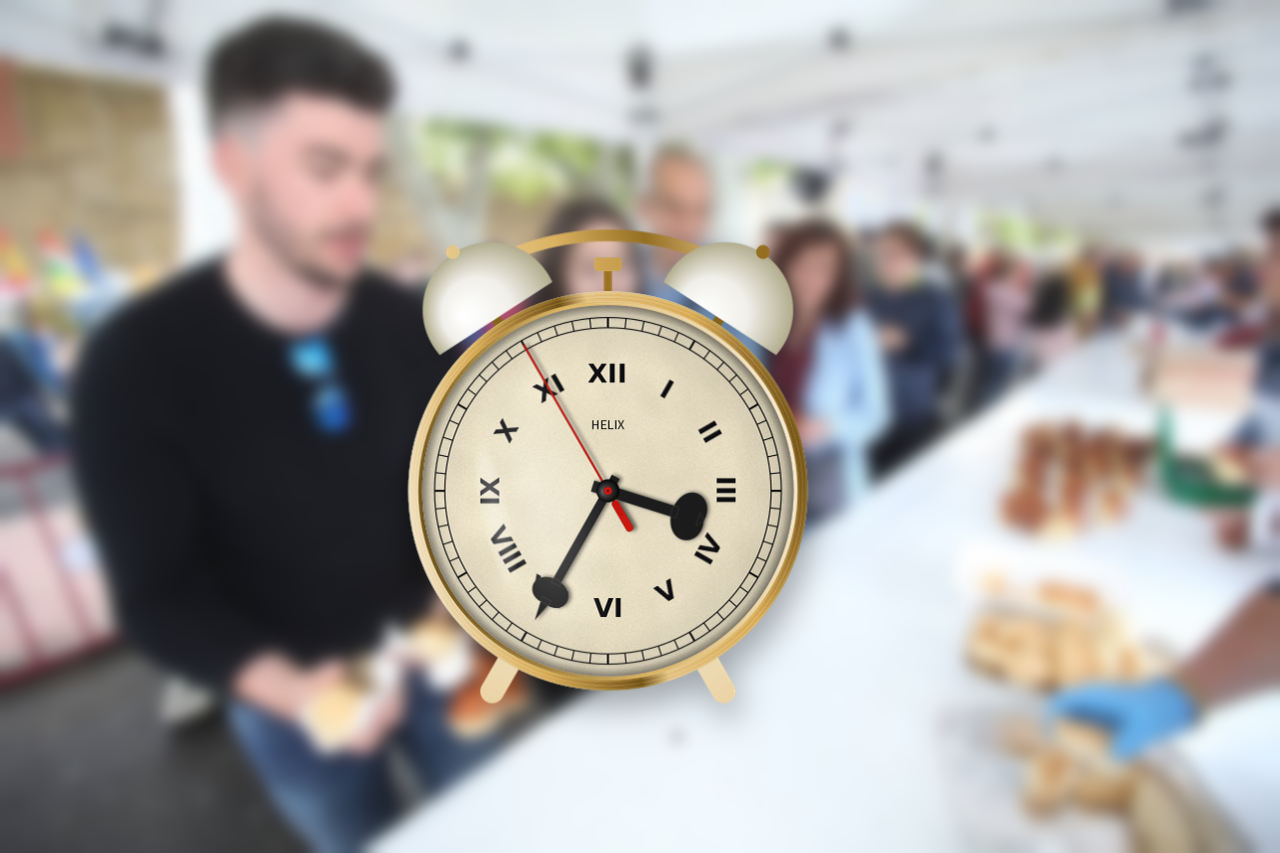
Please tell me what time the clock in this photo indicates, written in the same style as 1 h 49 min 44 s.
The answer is 3 h 34 min 55 s
